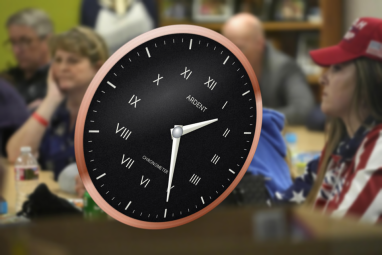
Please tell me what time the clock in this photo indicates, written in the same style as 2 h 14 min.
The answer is 1 h 25 min
